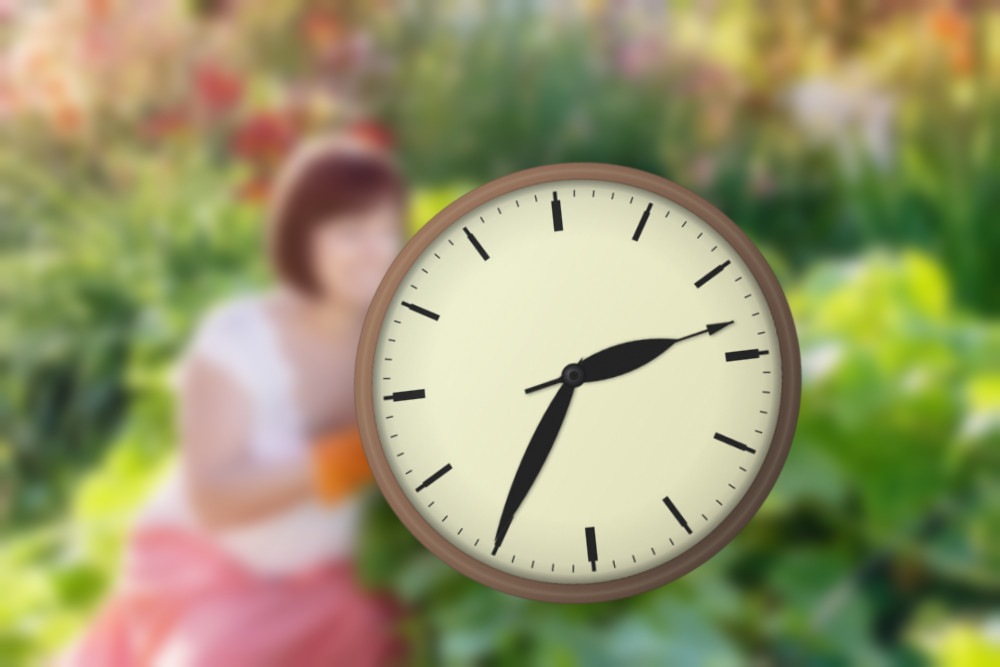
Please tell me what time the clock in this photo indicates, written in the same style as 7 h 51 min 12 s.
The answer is 2 h 35 min 13 s
